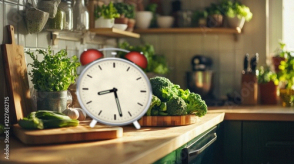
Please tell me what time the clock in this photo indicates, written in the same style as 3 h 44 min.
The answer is 8 h 28 min
